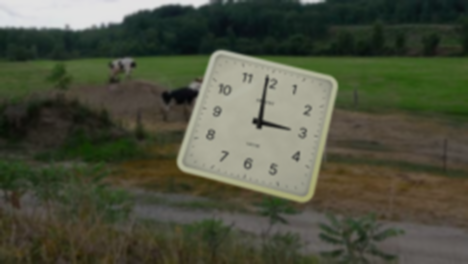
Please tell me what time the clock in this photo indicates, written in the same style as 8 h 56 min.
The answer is 2 h 59 min
